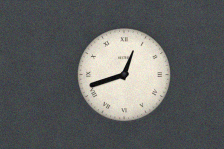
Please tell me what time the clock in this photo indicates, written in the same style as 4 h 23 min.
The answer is 12 h 42 min
